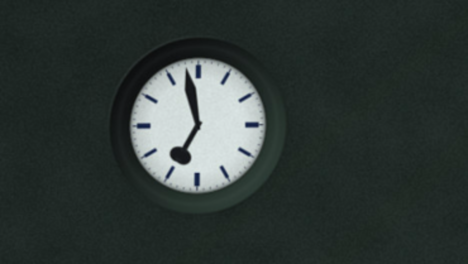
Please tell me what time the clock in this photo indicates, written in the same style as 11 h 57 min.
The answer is 6 h 58 min
